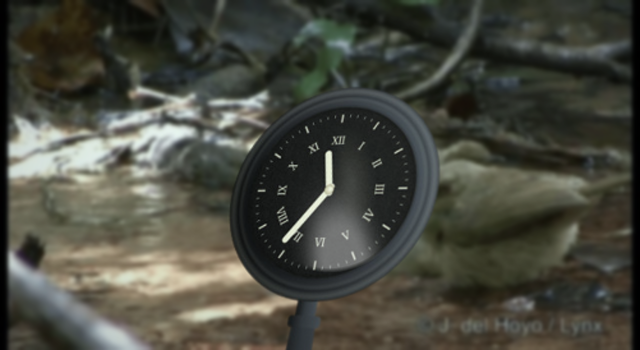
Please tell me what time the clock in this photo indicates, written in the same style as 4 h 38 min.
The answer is 11 h 36 min
